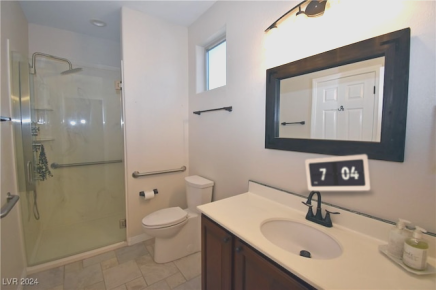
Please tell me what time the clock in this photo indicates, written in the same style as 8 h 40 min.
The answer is 7 h 04 min
